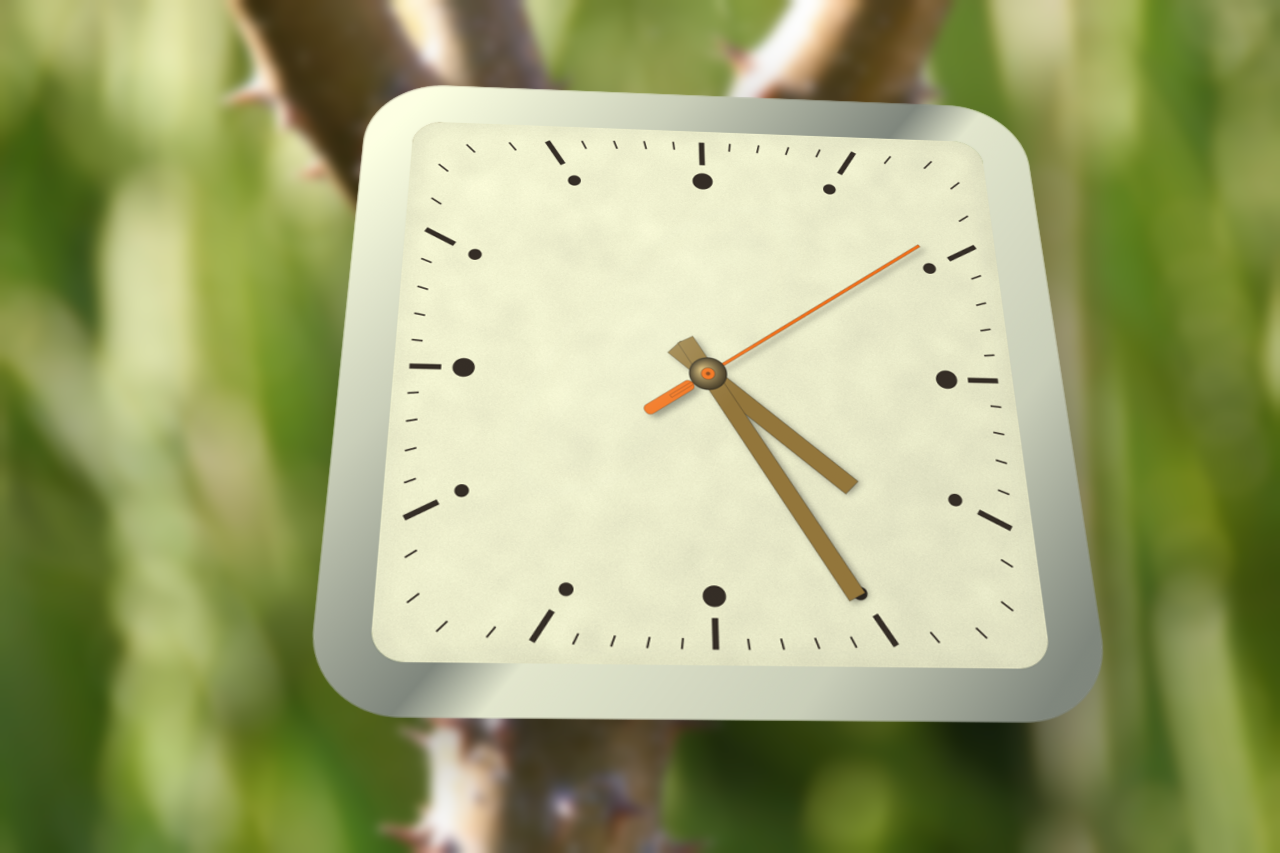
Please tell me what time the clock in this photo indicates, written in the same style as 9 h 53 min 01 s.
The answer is 4 h 25 min 09 s
